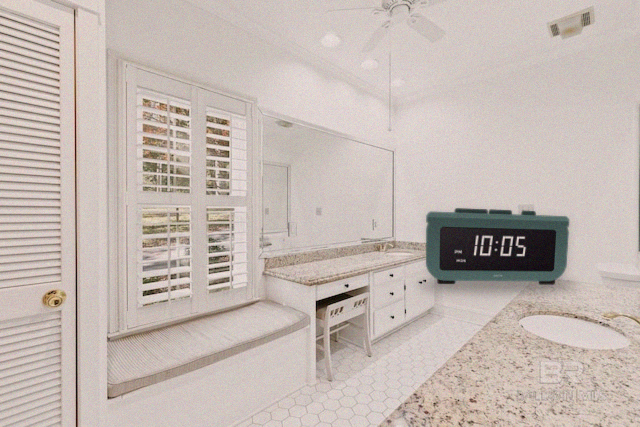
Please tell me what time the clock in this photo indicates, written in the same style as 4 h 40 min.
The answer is 10 h 05 min
